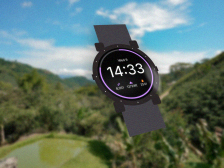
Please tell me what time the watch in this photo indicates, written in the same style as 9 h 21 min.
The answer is 14 h 33 min
